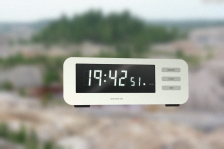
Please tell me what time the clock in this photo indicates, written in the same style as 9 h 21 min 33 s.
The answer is 19 h 42 min 51 s
